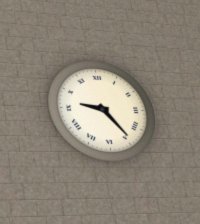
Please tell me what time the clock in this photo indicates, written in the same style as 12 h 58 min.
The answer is 9 h 24 min
